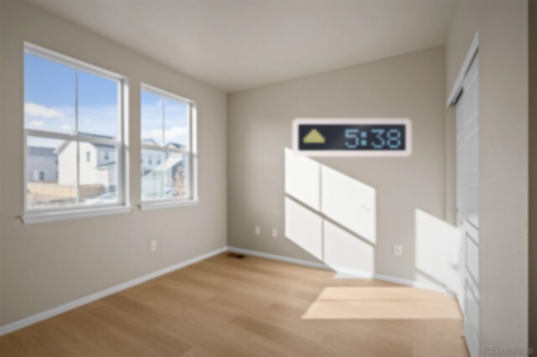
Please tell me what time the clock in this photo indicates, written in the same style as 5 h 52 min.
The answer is 5 h 38 min
